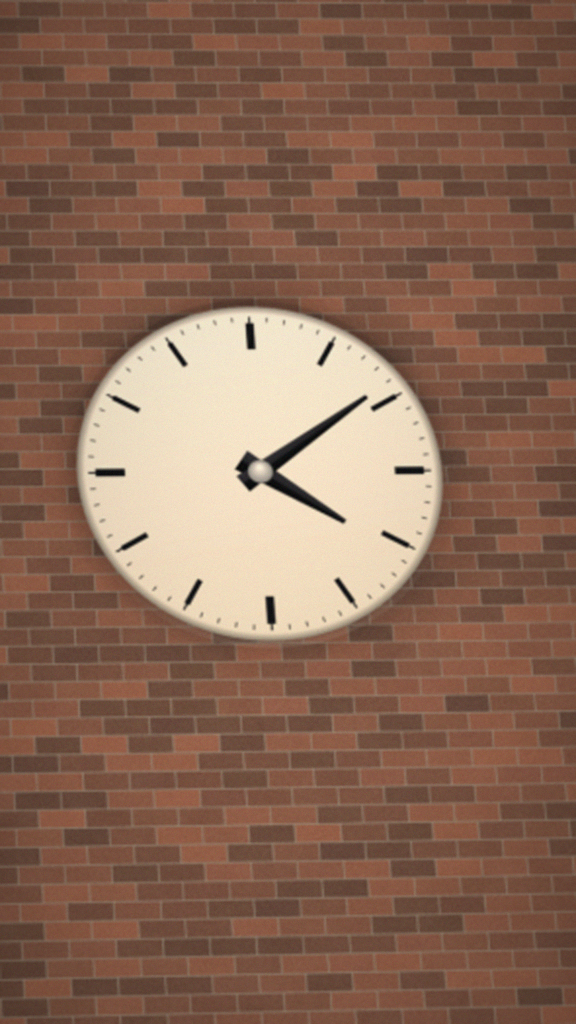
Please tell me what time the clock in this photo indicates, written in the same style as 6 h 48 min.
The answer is 4 h 09 min
